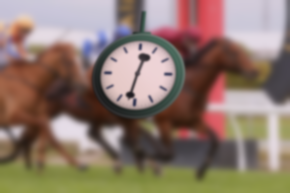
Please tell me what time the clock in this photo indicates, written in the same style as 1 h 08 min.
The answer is 12 h 32 min
